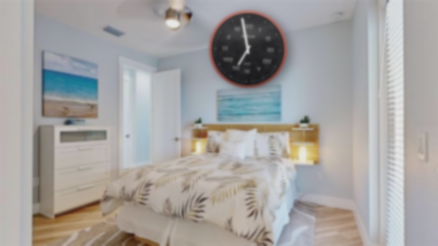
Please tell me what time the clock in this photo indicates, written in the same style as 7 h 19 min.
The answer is 6 h 58 min
